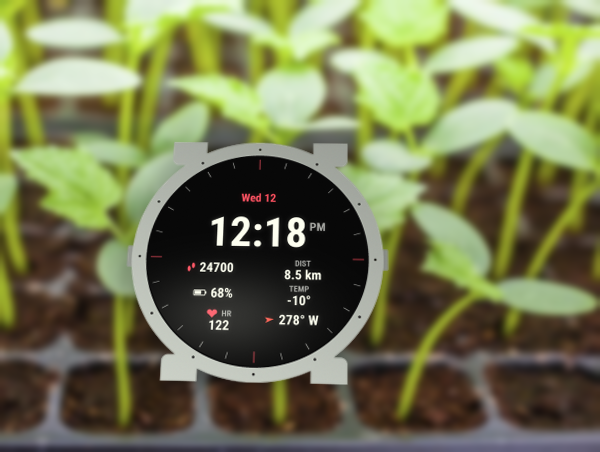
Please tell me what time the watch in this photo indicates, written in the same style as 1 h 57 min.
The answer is 12 h 18 min
